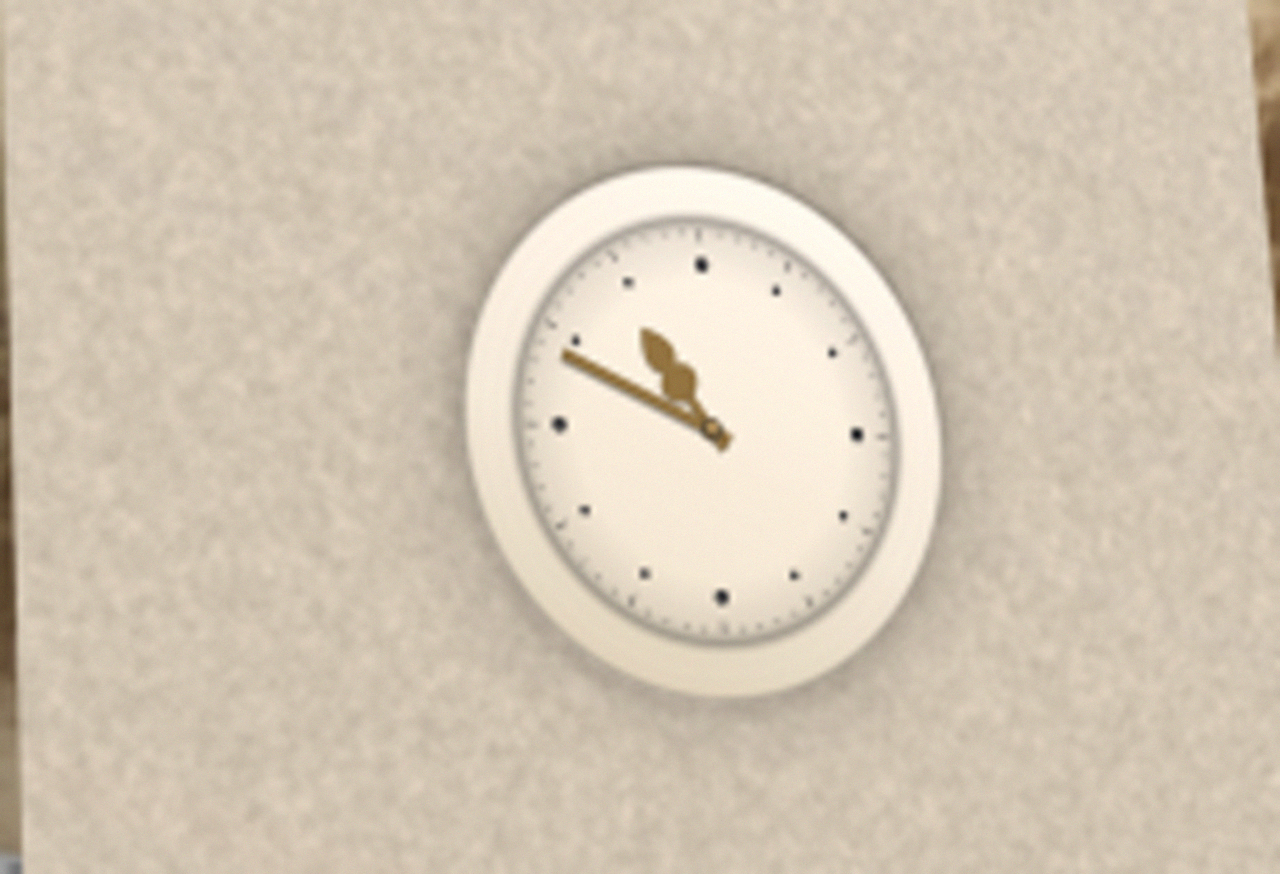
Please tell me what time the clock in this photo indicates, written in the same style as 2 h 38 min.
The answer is 10 h 49 min
